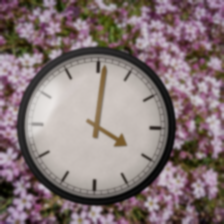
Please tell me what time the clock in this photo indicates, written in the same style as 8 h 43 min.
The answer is 4 h 01 min
